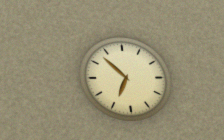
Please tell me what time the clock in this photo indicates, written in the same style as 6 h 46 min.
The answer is 6 h 53 min
